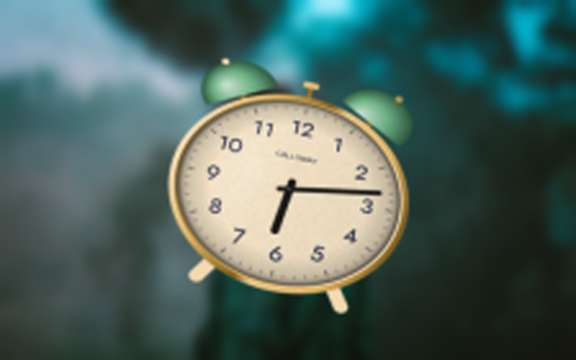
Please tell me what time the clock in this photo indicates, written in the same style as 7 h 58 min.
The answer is 6 h 13 min
